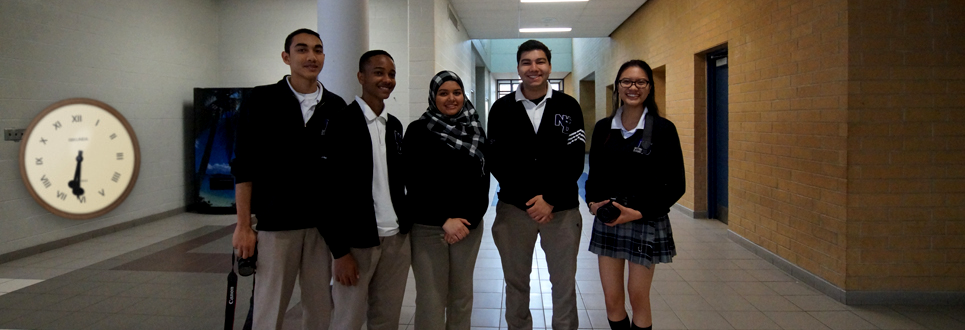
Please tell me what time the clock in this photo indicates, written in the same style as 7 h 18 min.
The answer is 6 h 31 min
